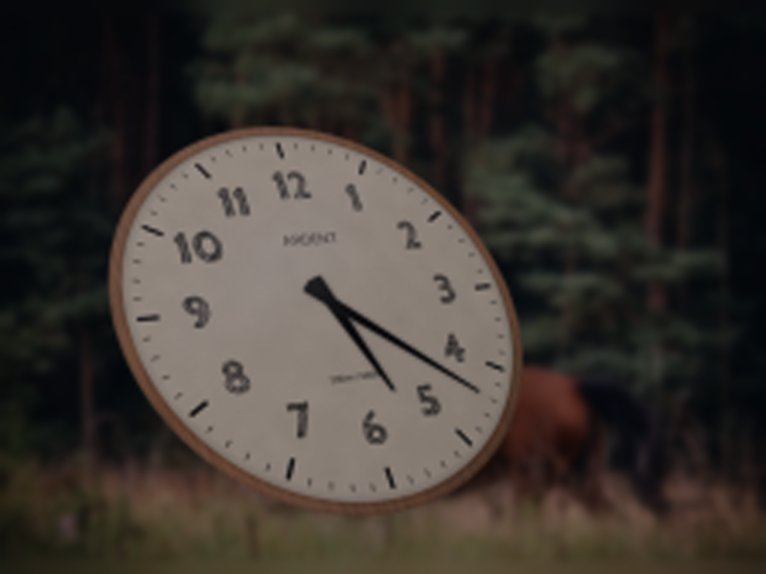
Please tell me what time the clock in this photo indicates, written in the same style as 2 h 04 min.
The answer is 5 h 22 min
